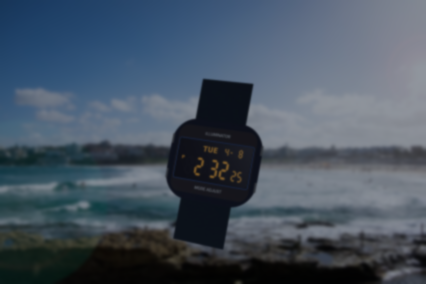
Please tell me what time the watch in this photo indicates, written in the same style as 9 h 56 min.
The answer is 2 h 32 min
